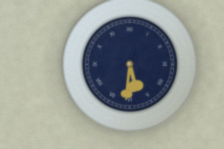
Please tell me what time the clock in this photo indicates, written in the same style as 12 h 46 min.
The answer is 5 h 31 min
